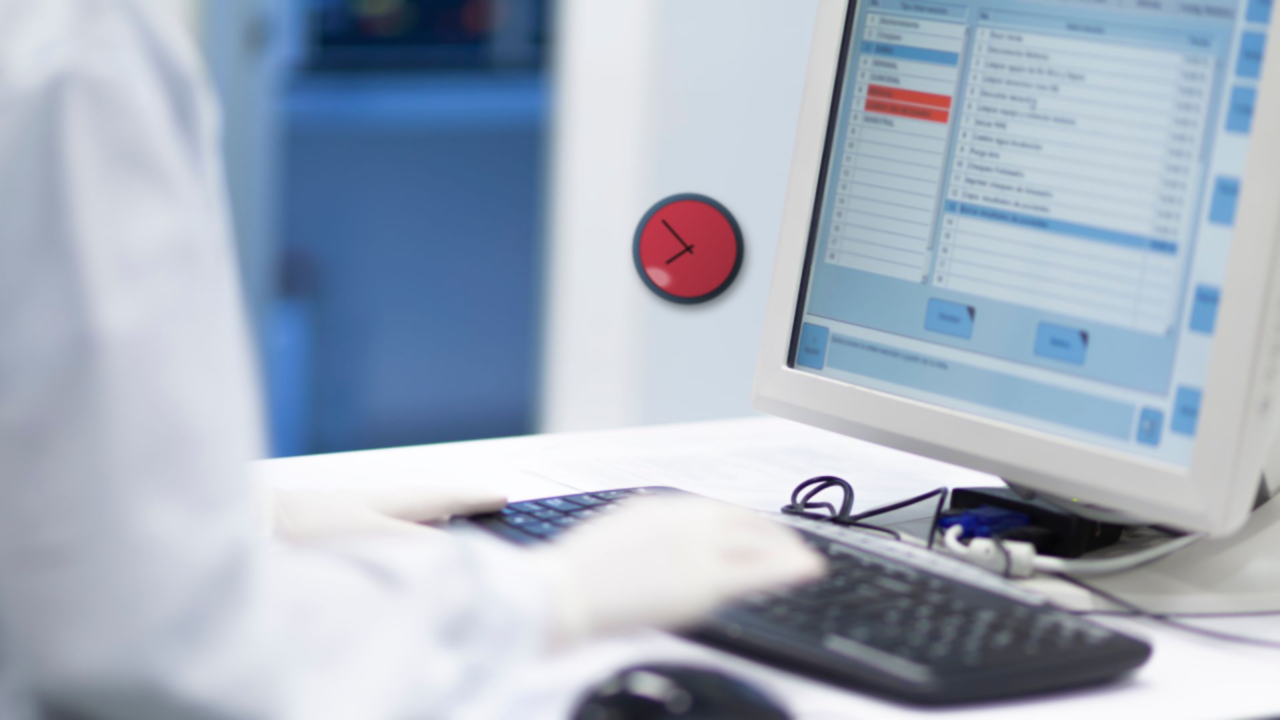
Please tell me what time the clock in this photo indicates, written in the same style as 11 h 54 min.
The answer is 7 h 53 min
